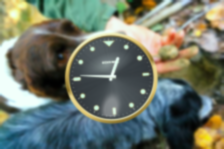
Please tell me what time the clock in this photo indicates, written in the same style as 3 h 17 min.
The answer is 12 h 46 min
